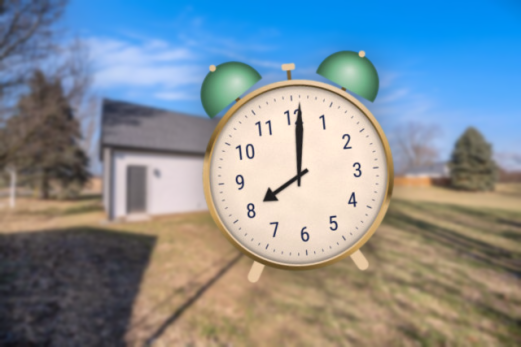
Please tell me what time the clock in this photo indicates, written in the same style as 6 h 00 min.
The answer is 8 h 01 min
